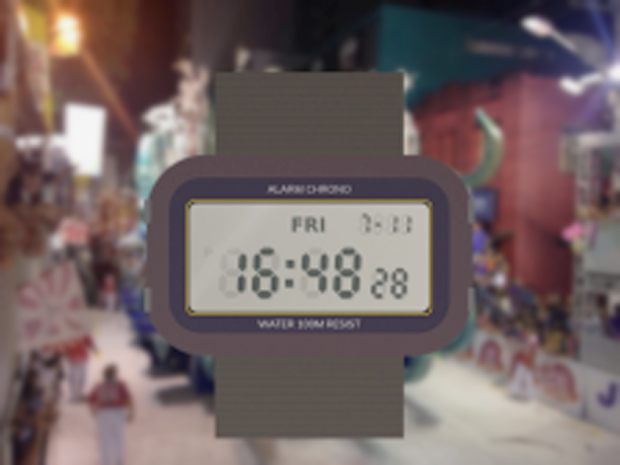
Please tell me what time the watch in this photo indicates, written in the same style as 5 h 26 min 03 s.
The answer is 16 h 48 min 28 s
